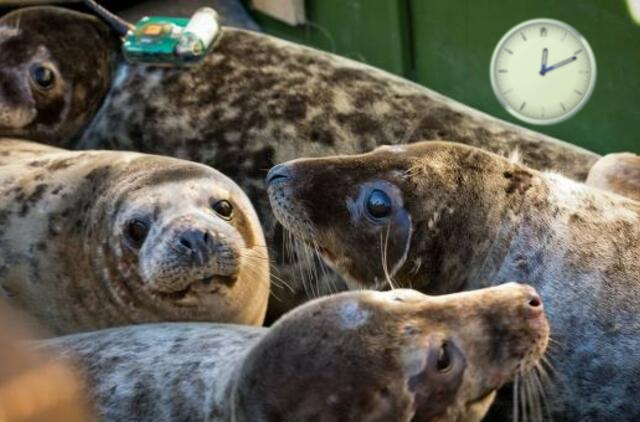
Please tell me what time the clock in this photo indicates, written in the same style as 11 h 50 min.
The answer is 12 h 11 min
